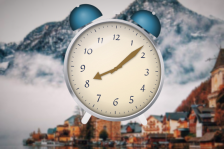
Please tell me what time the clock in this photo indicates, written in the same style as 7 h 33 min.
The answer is 8 h 08 min
